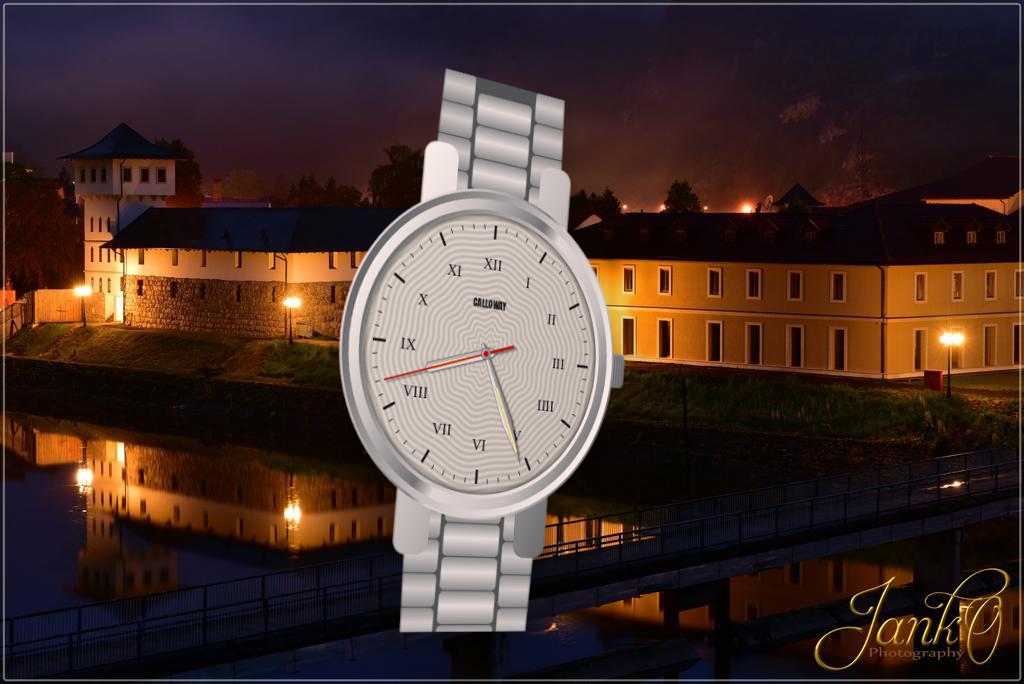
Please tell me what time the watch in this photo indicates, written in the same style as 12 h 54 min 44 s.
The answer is 8 h 25 min 42 s
